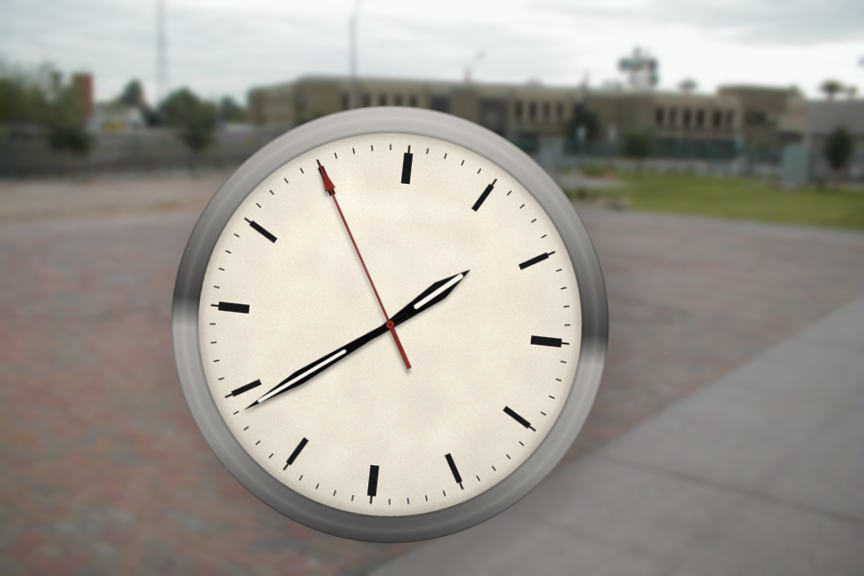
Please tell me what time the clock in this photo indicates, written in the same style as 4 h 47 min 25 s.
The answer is 1 h 38 min 55 s
